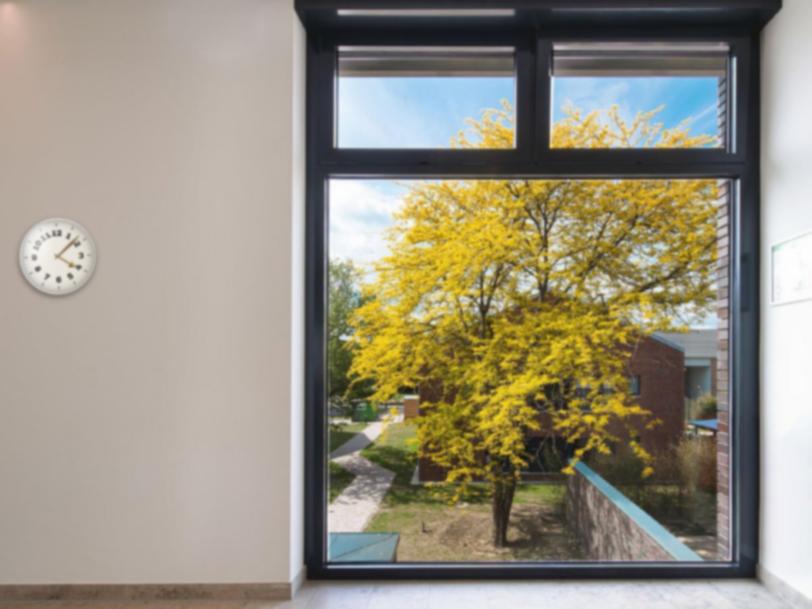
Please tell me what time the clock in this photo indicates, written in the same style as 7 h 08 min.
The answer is 4 h 08 min
